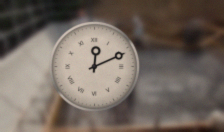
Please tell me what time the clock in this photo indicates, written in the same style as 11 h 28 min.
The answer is 12 h 11 min
